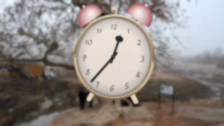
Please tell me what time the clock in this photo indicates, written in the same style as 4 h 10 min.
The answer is 12 h 37 min
